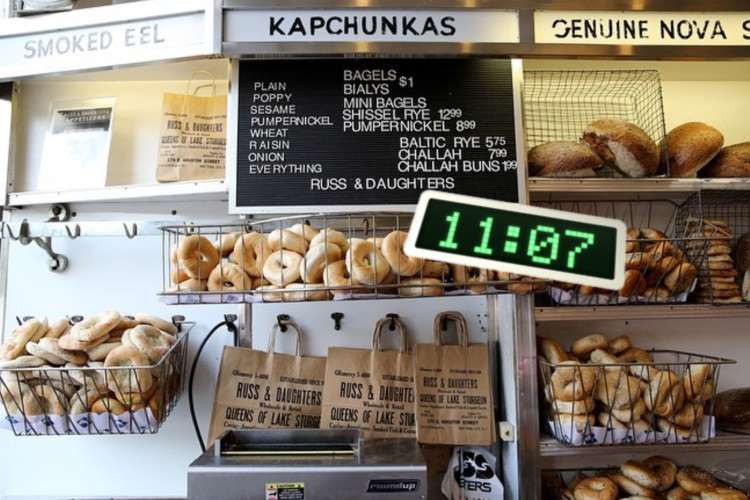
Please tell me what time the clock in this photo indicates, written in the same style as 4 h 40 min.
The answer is 11 h 07 min
